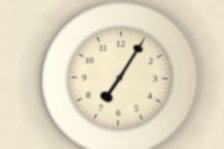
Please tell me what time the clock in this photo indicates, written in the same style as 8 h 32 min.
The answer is 7 h 05 min
